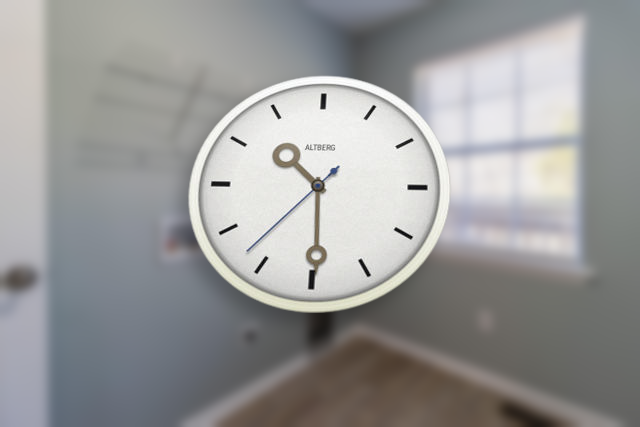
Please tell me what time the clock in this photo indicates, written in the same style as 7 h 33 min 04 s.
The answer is 10 h 29 min 37 s
